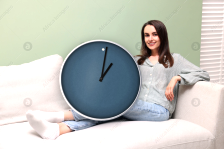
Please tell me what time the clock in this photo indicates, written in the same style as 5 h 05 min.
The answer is 1 h 01 min
